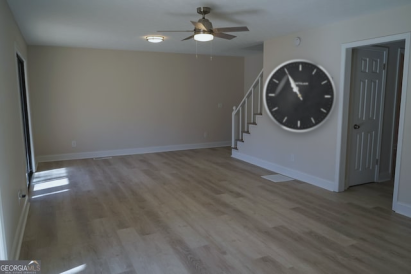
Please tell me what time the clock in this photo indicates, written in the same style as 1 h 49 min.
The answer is 10 h 55 min
